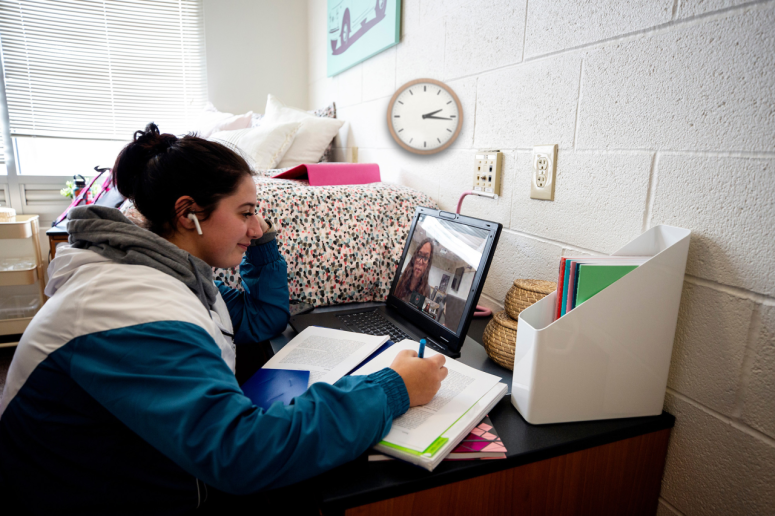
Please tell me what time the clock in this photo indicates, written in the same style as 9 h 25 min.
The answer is 2 h 16 min
